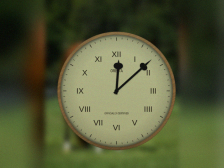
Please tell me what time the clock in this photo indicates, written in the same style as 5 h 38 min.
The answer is 12 h 08 min
